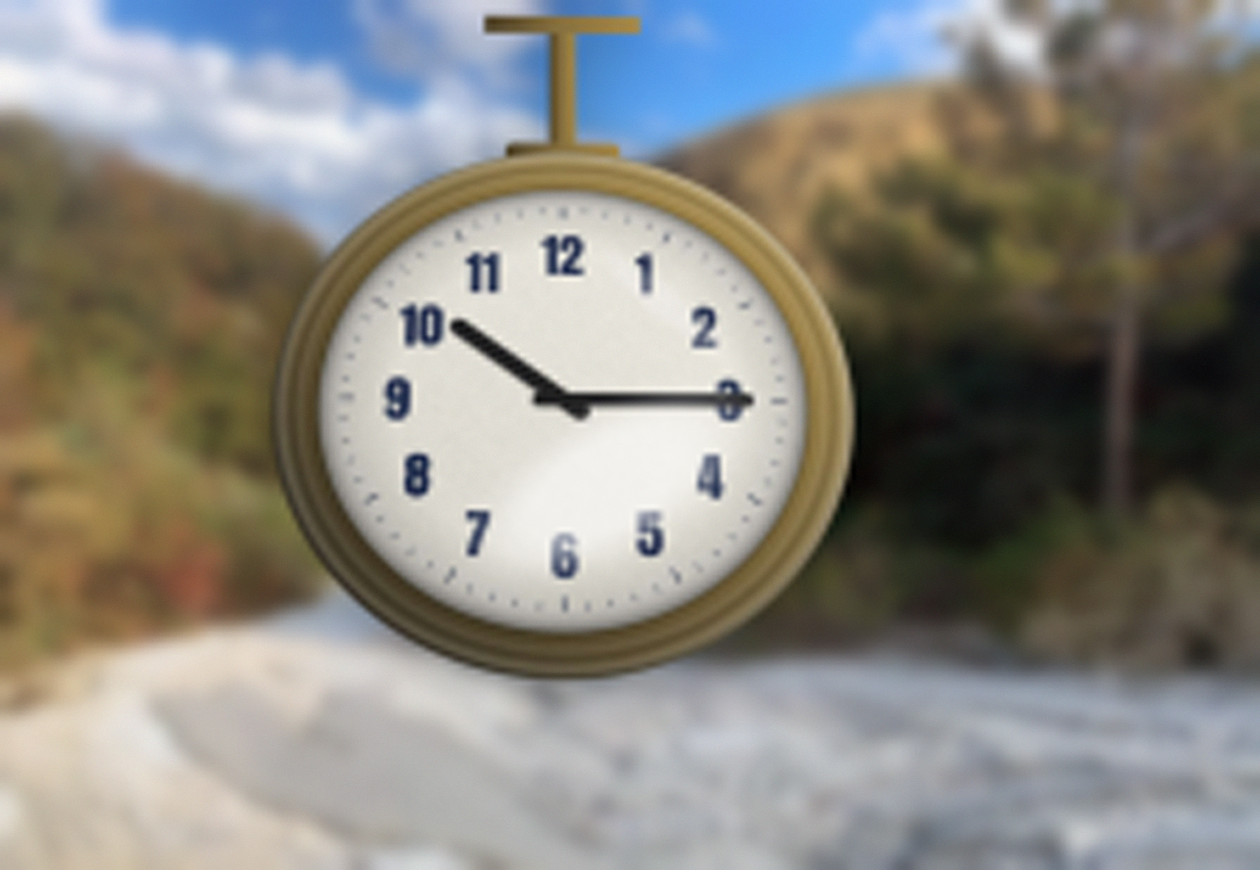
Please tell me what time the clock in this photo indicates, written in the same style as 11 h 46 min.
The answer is 10 h 15 min
